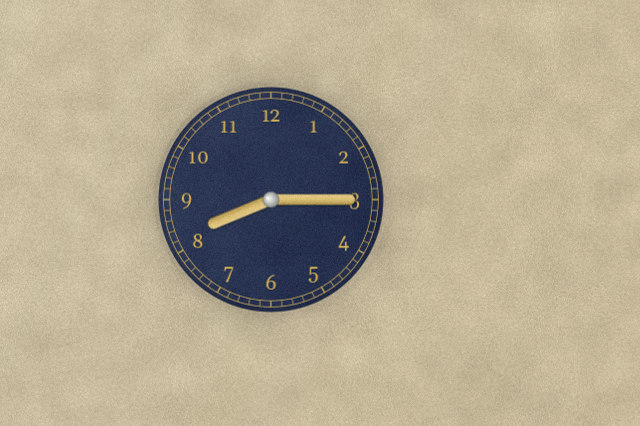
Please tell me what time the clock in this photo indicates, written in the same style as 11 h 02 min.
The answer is 8 h 15 min
